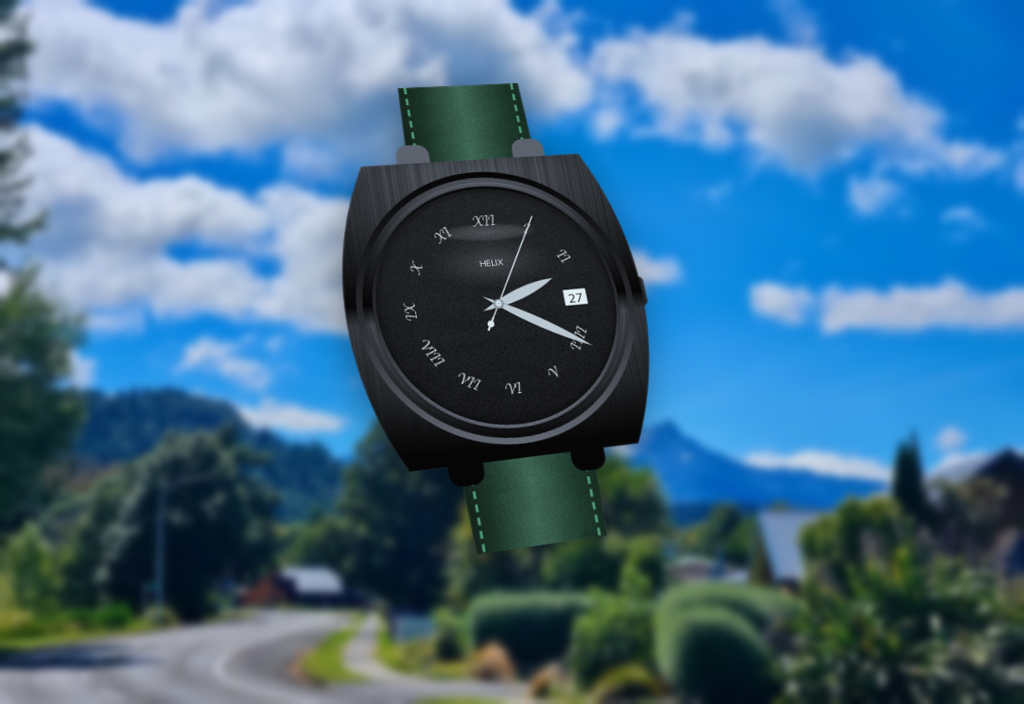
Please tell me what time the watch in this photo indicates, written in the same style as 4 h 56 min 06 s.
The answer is 2 h 20 min 05 s
